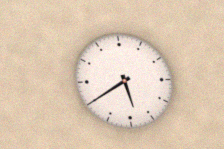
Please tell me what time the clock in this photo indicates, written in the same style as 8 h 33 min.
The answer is 5 h 40 min
